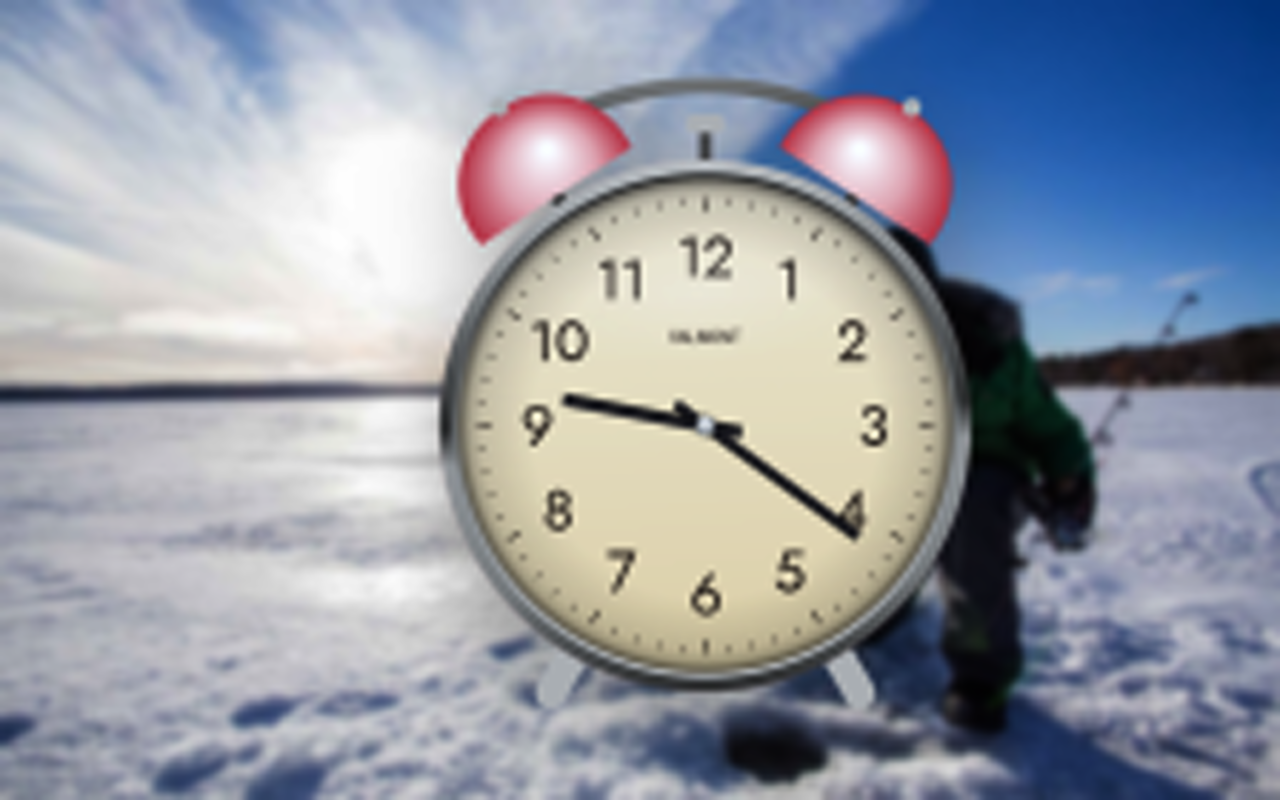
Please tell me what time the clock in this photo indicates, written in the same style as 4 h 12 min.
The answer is 9 h 21 min
